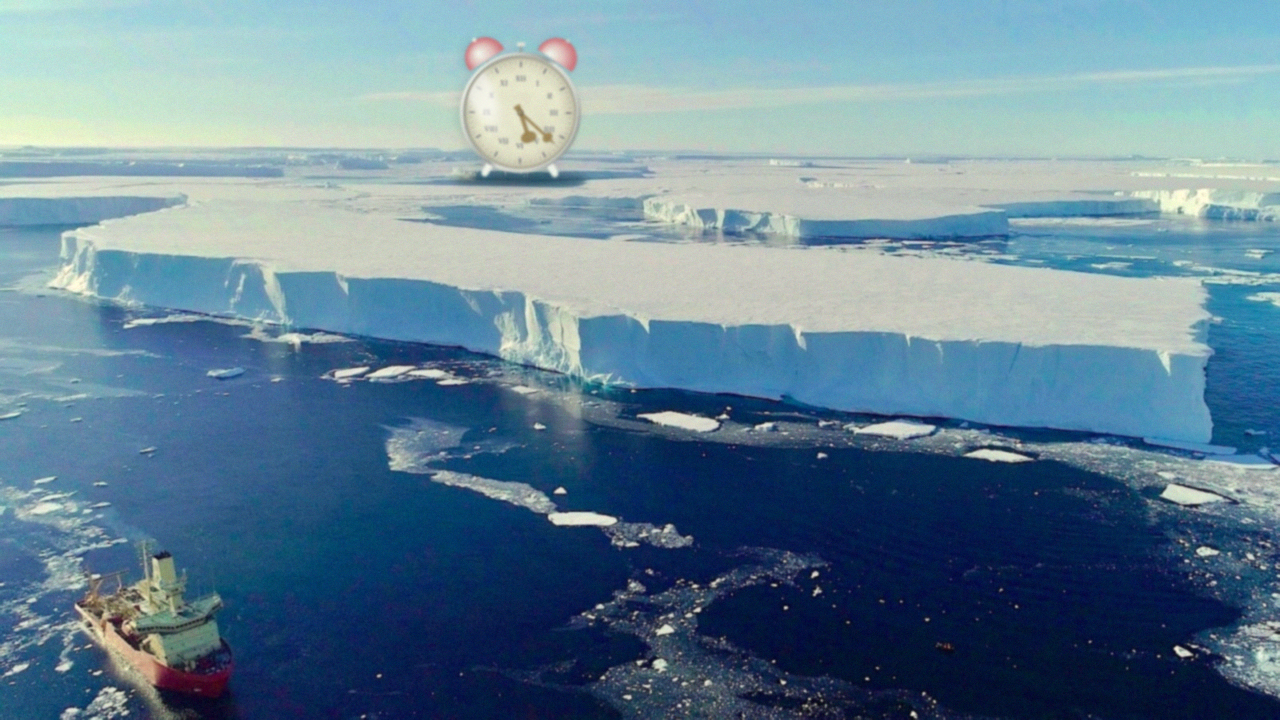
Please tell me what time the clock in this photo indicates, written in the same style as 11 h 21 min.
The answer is 5 h 22 min
